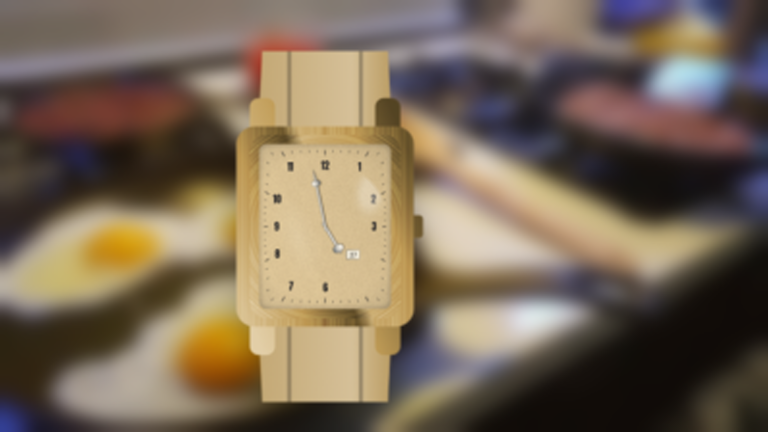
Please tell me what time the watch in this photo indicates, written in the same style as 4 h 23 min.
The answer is 4 h 58 min
